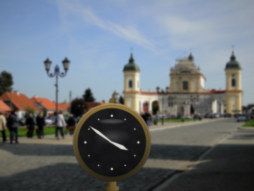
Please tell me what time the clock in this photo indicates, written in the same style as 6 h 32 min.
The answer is 3 h 51 min
